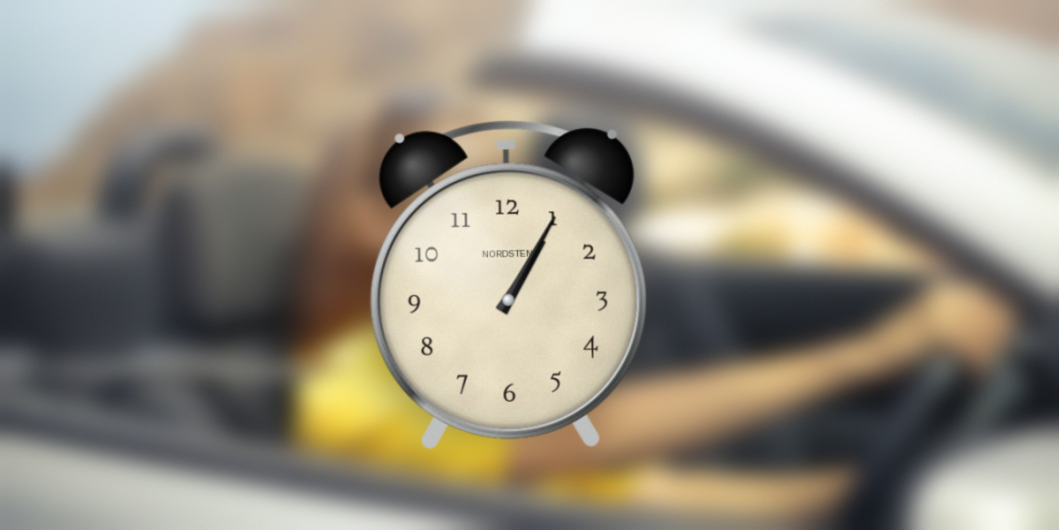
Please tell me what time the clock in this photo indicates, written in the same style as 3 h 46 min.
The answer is 1 h 05 min
